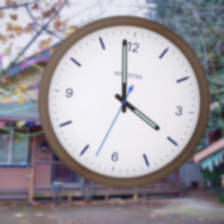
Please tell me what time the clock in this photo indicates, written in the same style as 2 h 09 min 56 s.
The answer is 3 h 58 min 33 s
